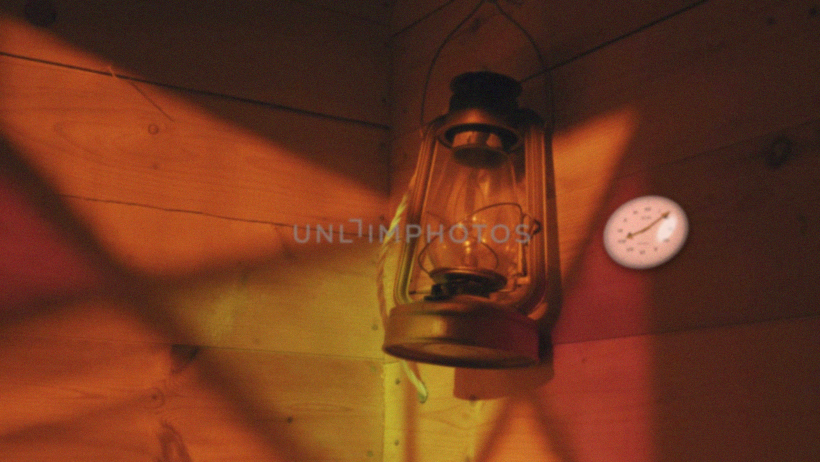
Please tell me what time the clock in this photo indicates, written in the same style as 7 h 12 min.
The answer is 8 h 08 min
